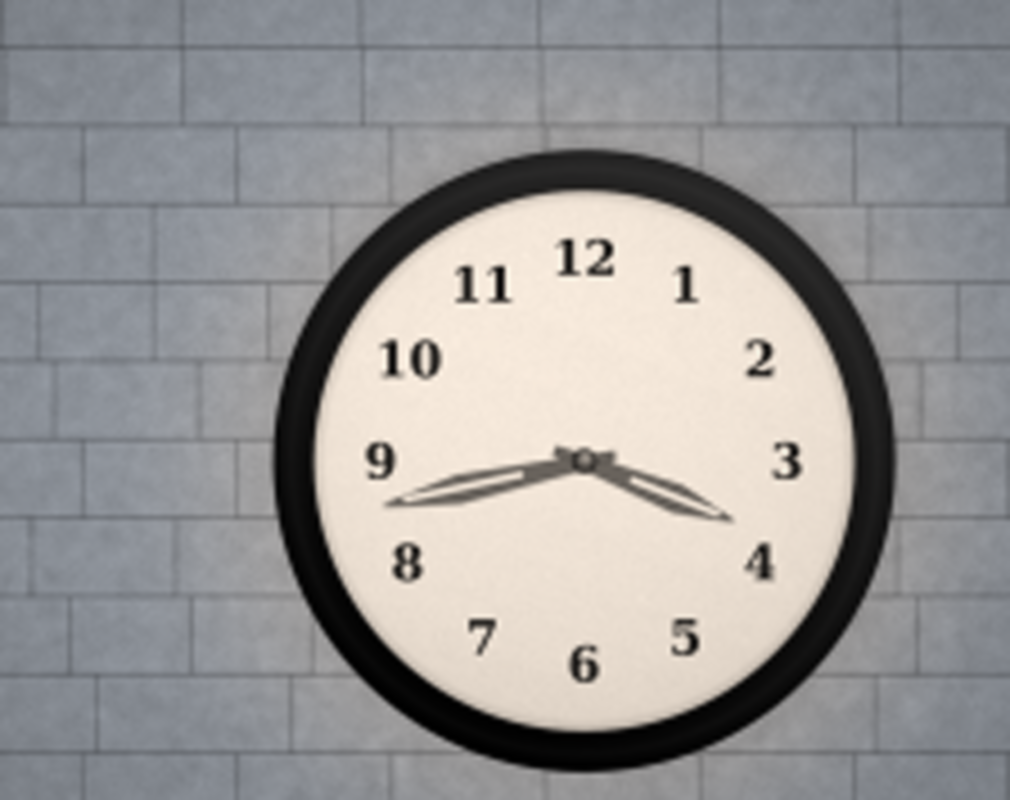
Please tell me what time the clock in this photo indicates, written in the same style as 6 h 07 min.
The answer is 3 h 43 min
